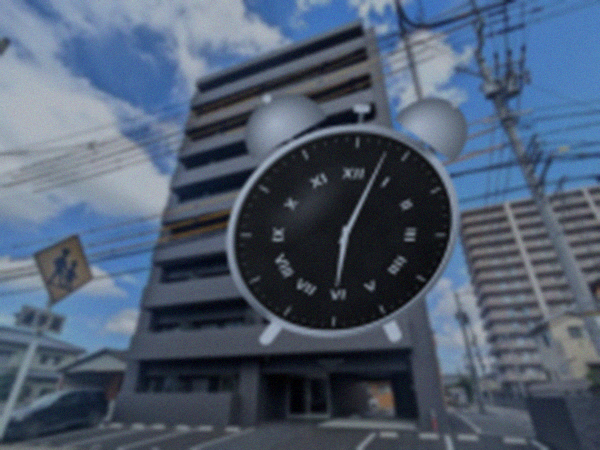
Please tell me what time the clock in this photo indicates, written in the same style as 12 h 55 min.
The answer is 6 h 03 min
